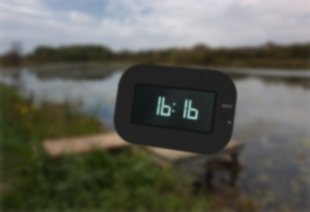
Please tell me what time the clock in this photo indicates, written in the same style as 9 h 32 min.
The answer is 16 h 16 min
